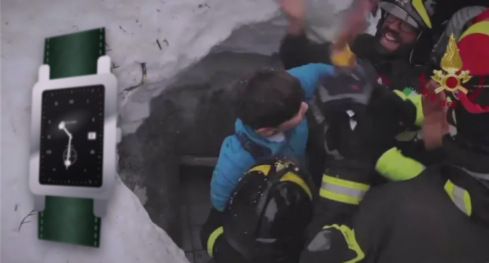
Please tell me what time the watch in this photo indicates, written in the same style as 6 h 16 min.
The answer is 10 h 31 min
